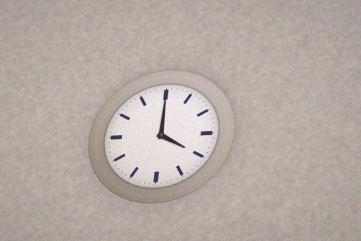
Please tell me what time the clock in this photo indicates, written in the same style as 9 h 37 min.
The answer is 4 h 00 min
